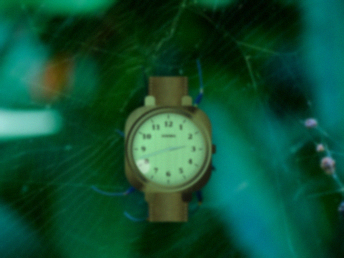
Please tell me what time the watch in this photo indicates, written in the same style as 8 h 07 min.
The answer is 2 h 42 min
